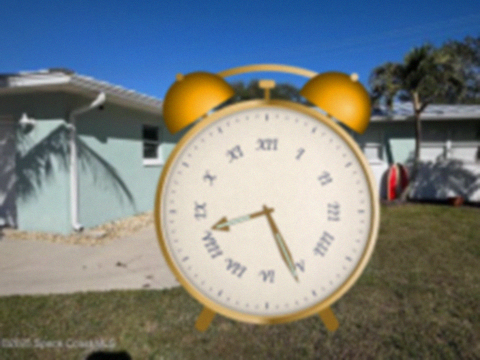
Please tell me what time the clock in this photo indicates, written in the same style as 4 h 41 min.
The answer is 8 h 26 min
